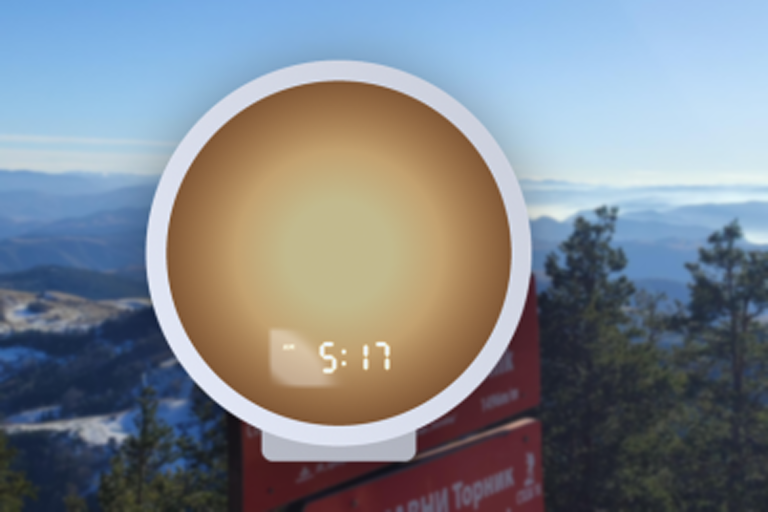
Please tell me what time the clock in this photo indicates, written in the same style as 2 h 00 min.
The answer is 5 h 17 min
